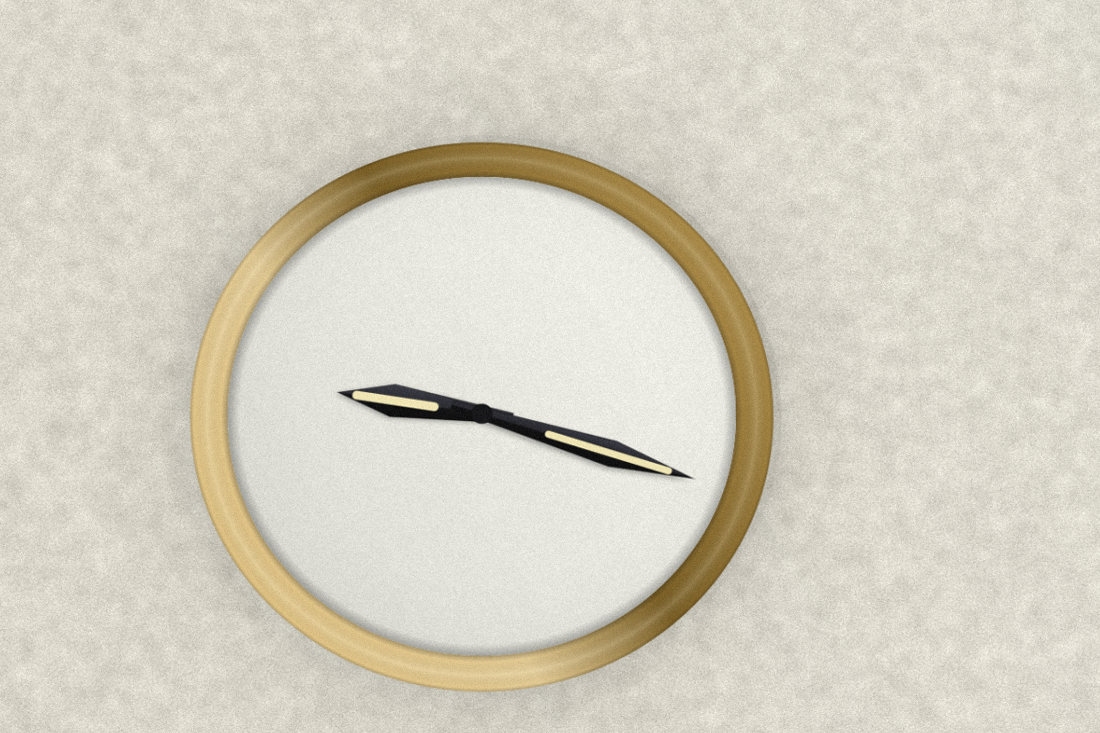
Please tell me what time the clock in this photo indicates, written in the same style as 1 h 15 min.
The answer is 9 h 18 min
